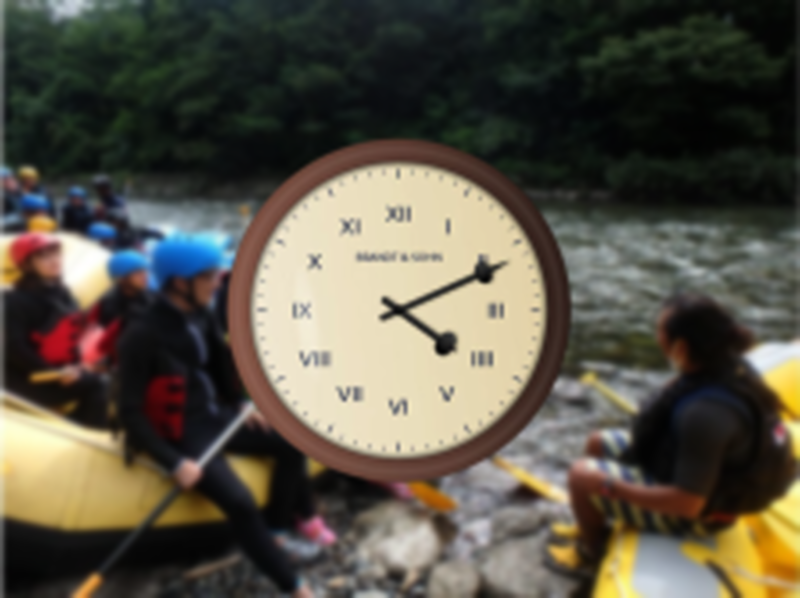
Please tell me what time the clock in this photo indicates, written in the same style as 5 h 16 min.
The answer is 4 h 11 min
